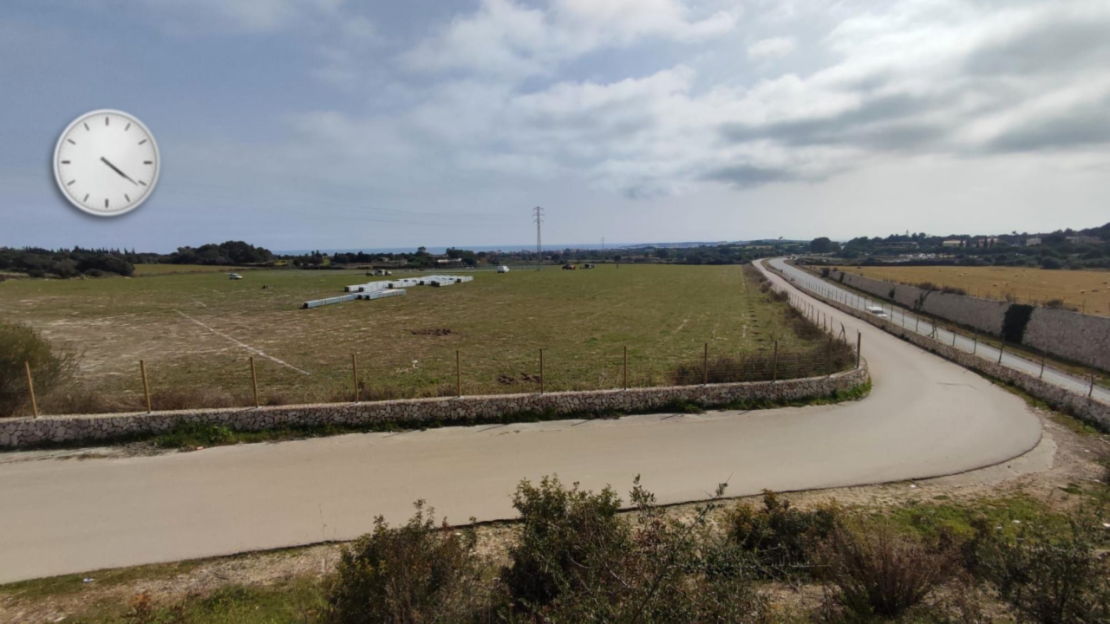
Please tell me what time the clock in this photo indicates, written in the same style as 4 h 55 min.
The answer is 4 h 21 min
